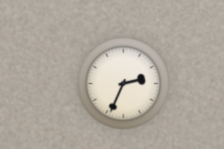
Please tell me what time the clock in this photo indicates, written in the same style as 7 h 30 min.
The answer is 2 h 34 min
